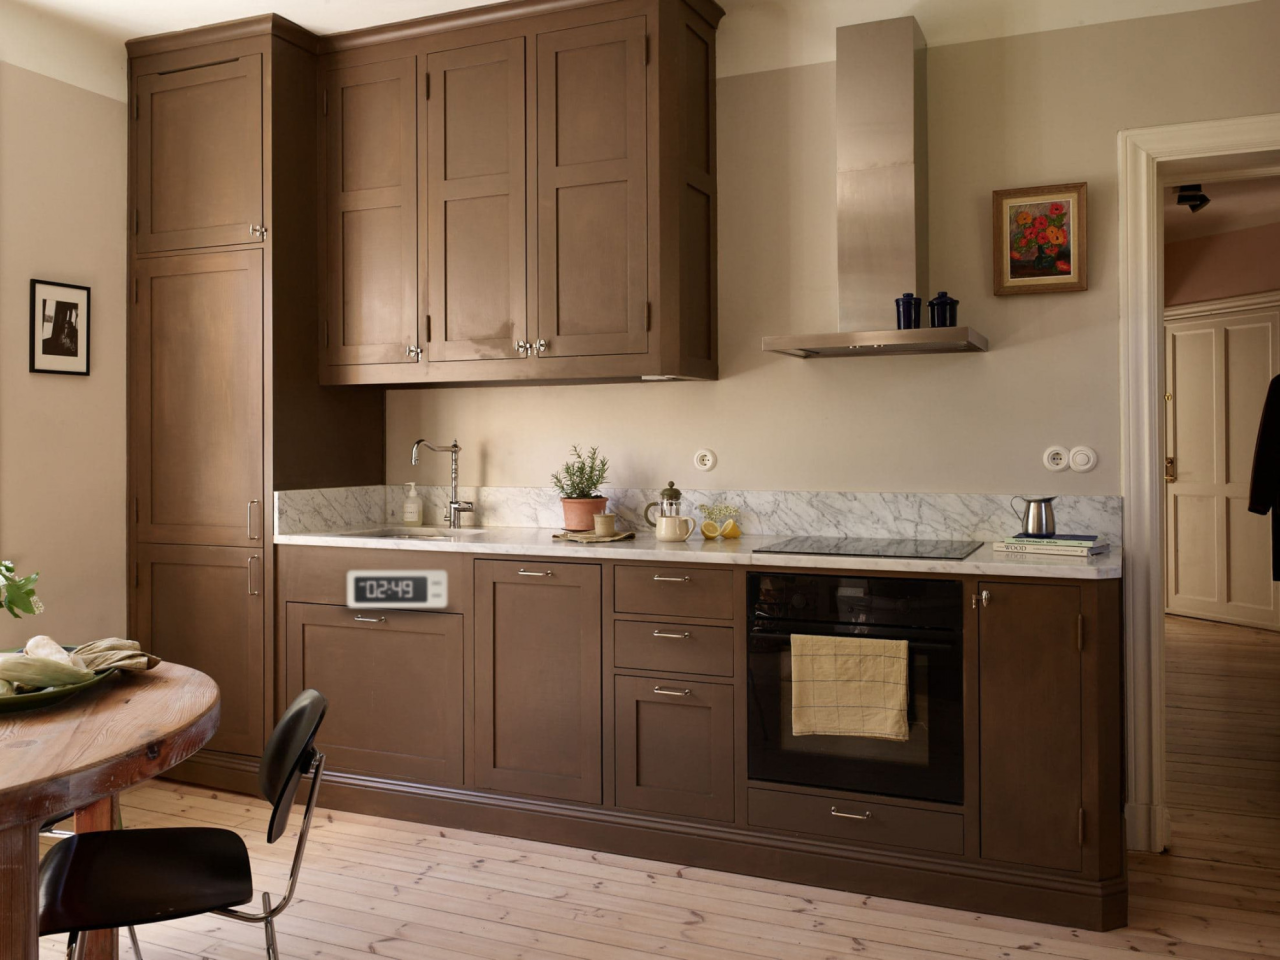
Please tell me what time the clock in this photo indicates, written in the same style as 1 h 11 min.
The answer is 2 h 49 min
